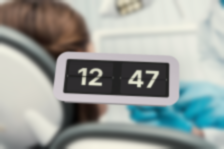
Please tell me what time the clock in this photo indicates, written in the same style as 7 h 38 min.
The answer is 12 h 47 min
